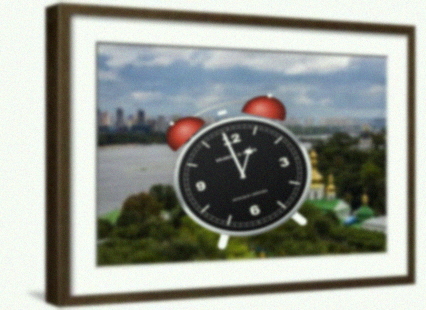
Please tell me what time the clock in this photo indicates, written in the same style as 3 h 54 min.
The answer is 12 h 59 min
